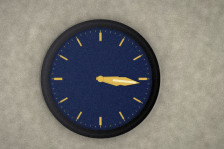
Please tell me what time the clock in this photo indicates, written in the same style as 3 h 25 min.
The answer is 3 h 16 min
